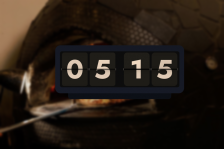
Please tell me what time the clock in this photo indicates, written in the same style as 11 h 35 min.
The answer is 5 h 15 min
